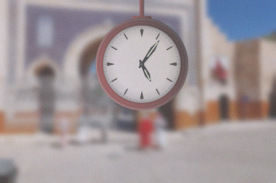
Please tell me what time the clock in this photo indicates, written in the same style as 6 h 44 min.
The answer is 5 h 06 min
